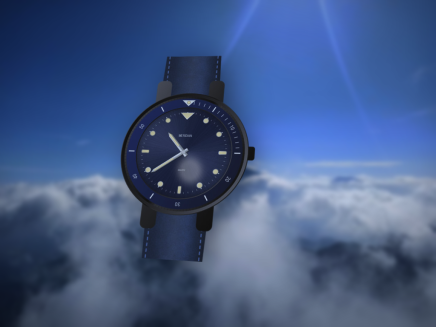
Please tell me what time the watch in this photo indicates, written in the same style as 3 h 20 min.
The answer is 10 h 39 min
